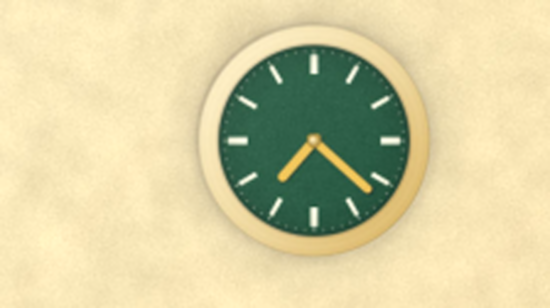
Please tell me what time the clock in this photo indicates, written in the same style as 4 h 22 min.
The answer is 7 h 22 min
